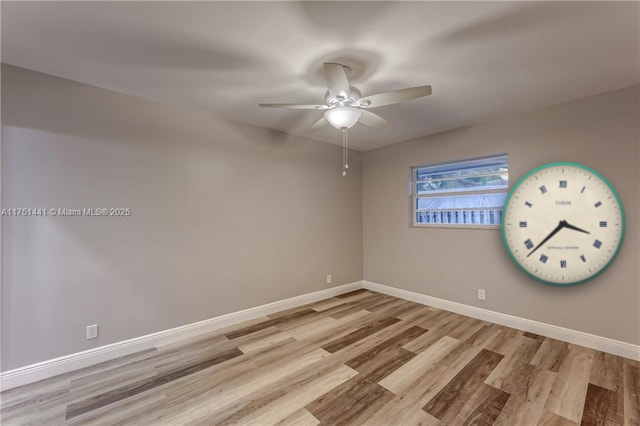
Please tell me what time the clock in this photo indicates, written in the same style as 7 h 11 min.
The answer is 3 h 38 min
